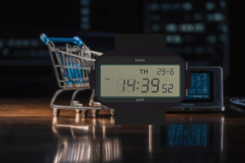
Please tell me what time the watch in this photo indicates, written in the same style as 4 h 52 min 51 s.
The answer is 14 h 39 min 52 s
